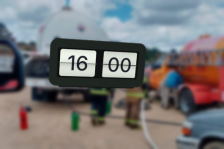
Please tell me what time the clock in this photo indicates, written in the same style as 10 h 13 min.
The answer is 16 h 00 min
